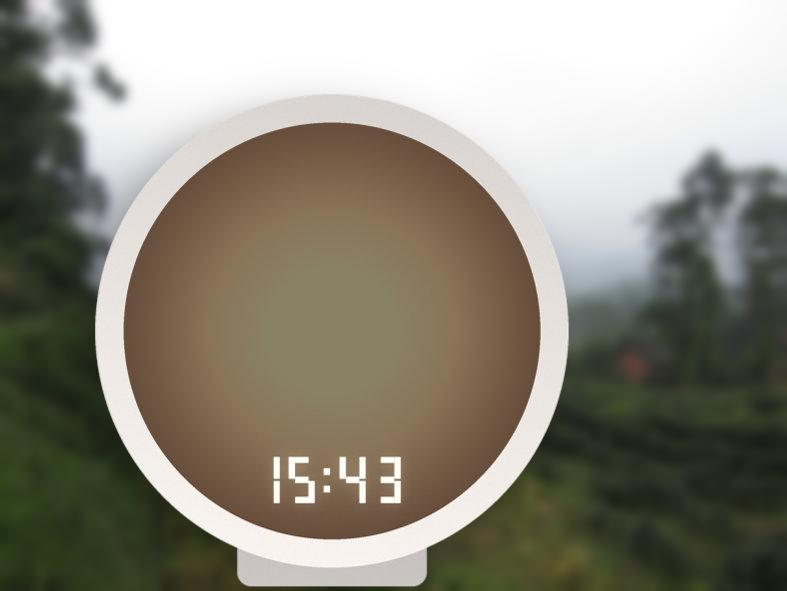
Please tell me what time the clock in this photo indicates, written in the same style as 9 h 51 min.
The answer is 15 h 43 min
